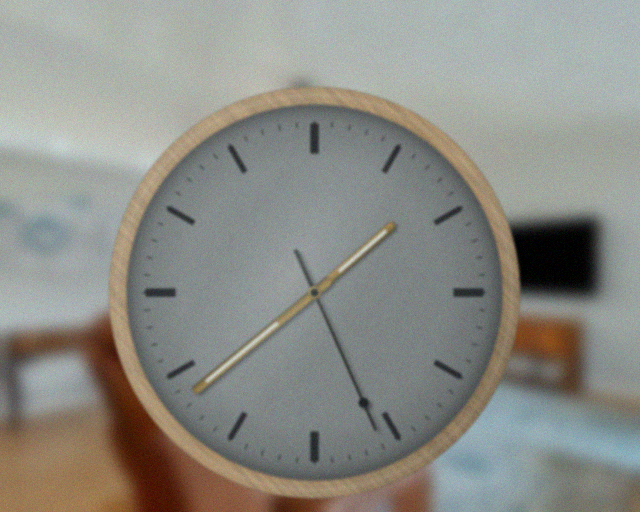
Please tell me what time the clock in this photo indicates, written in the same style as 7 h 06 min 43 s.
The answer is 1 h 38 min 26 s
